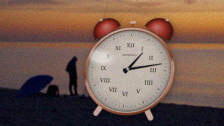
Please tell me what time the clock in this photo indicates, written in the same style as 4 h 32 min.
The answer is 1 h 13 min
